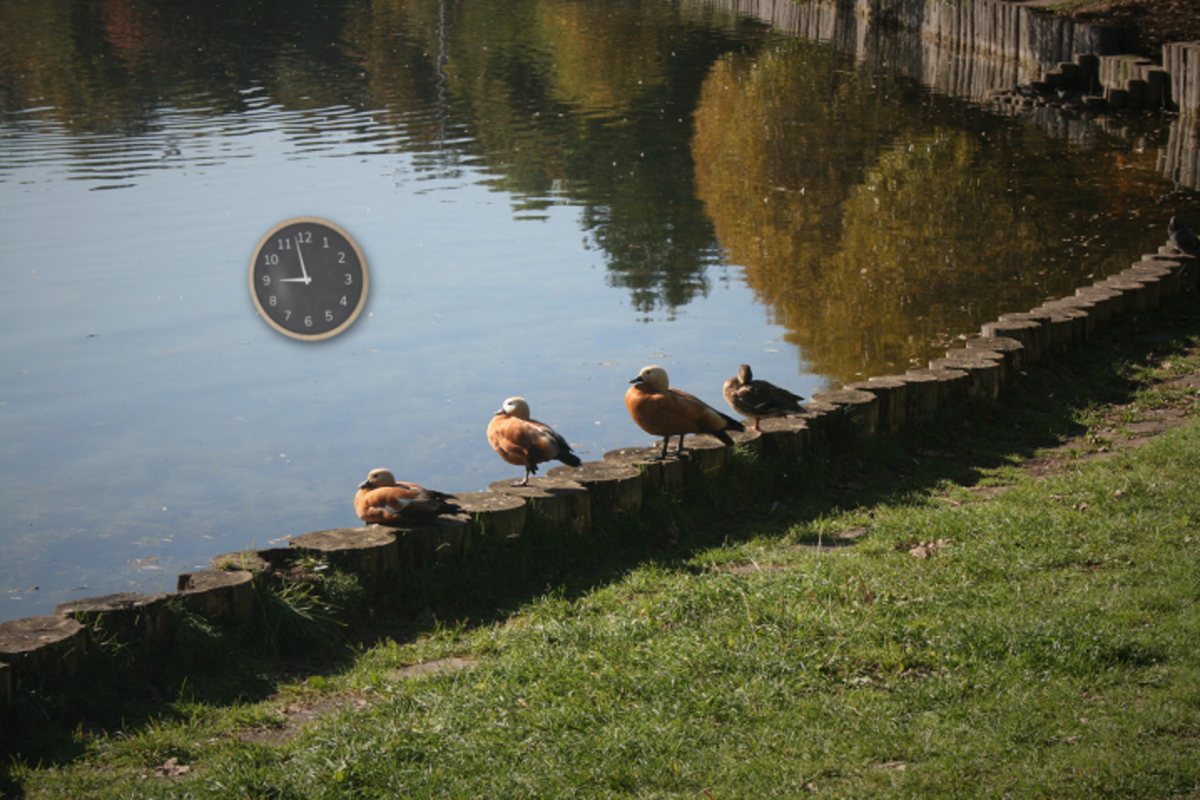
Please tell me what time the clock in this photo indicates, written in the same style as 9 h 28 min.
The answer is 8 h 58 min
